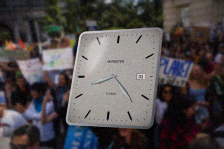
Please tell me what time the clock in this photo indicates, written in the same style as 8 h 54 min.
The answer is 8 h 23 min
